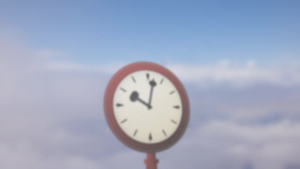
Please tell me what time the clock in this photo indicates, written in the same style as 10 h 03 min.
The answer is 10 h 02 min
